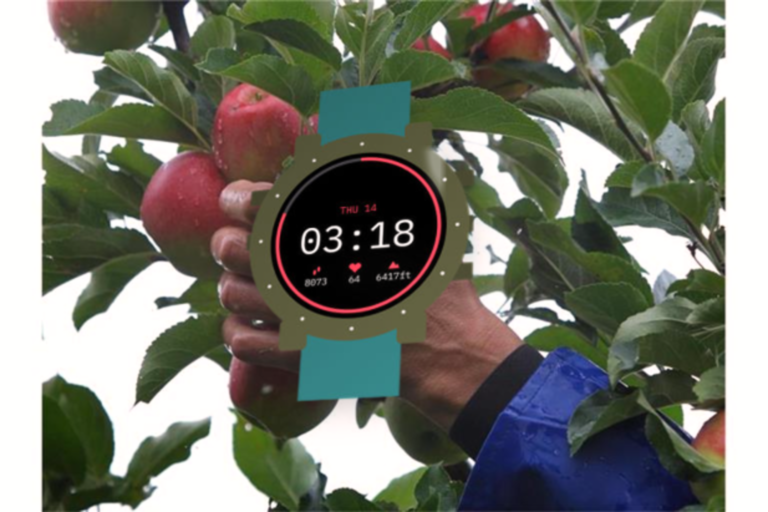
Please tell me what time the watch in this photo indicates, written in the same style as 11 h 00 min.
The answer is 3 h 18 min
